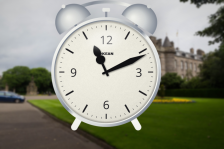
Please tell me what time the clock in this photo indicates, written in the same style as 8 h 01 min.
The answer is 11 h 11 min
